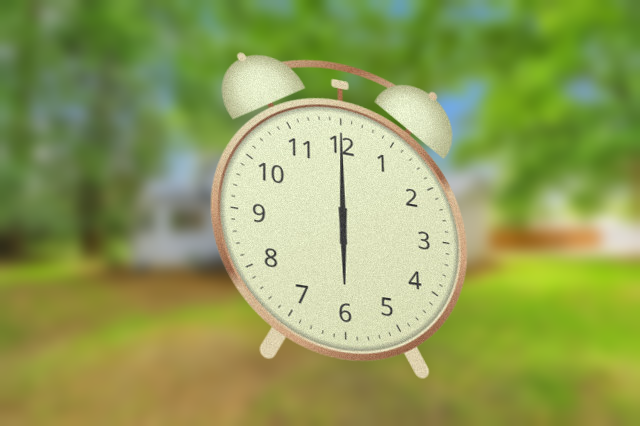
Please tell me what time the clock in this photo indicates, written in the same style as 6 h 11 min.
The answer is 6 h 00 min
